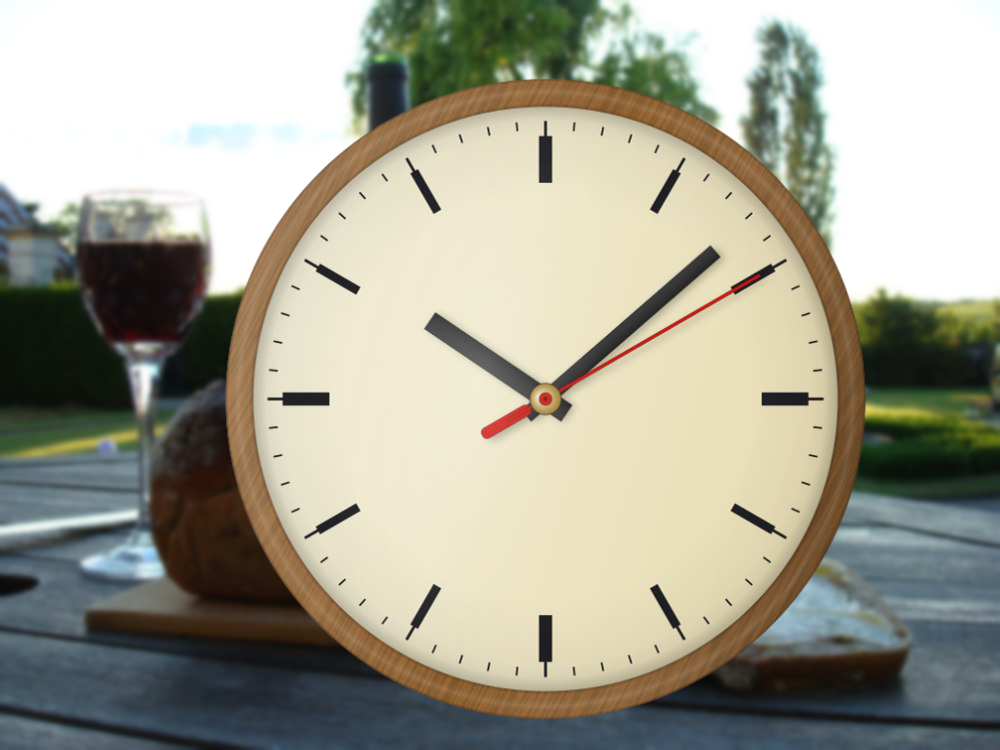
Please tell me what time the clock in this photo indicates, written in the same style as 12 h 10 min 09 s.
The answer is 10 h 08 min 10 s
